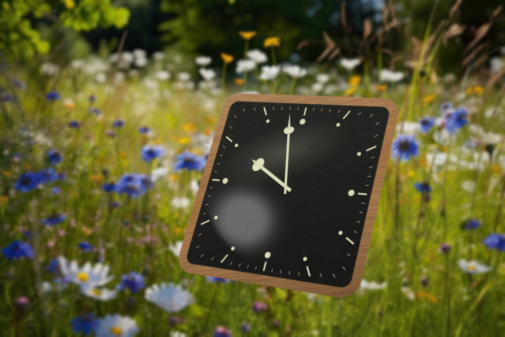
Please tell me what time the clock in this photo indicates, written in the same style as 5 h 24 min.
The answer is 9 h 58 min
